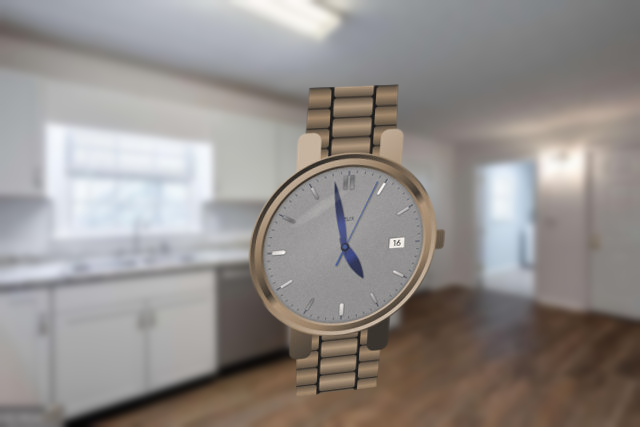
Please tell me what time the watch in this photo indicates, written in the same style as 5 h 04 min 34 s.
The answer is 4 h 58 min 04 s
